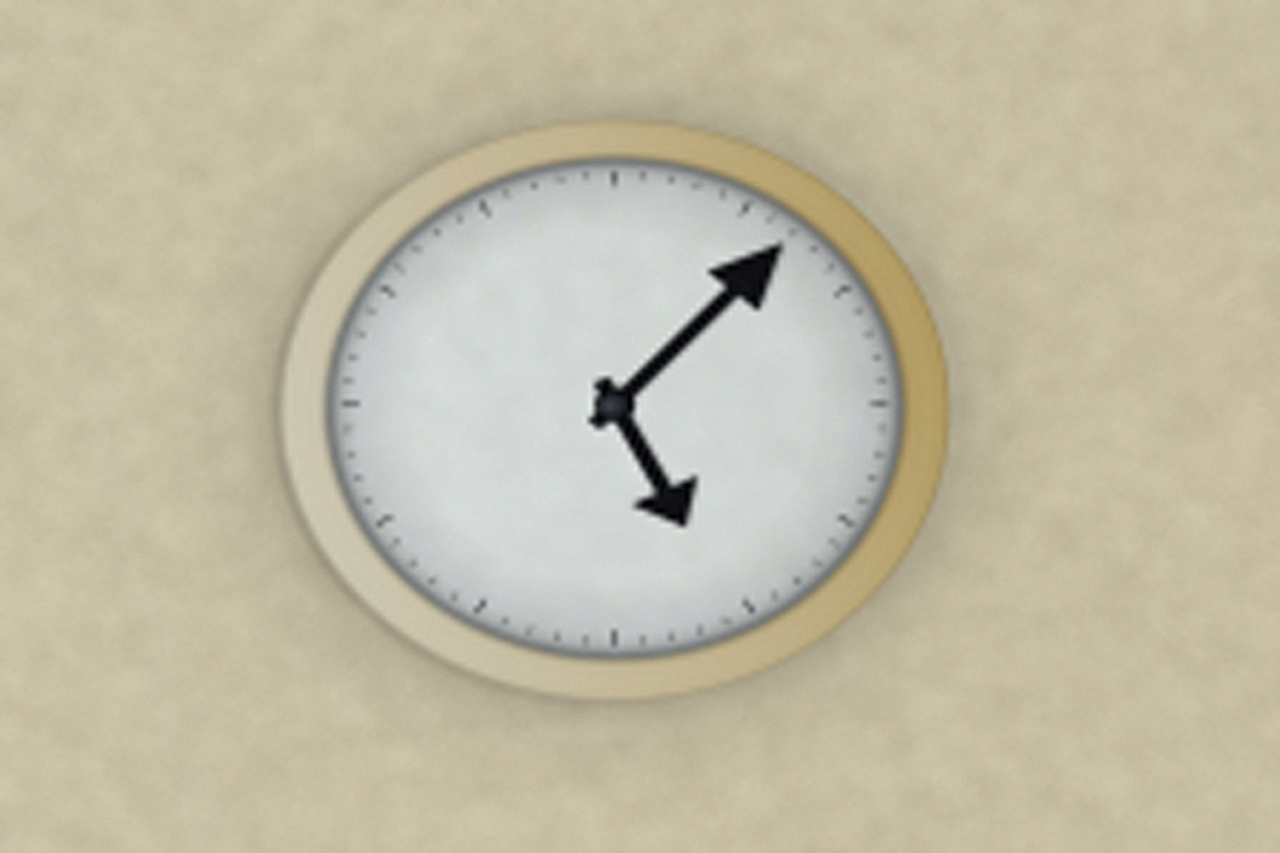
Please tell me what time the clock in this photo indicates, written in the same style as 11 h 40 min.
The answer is 5 h 07 min
